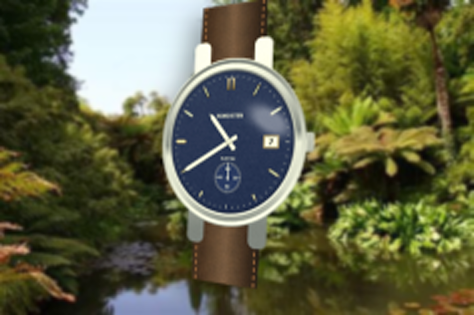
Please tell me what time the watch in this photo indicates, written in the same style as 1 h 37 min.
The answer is 10 h 40 min
